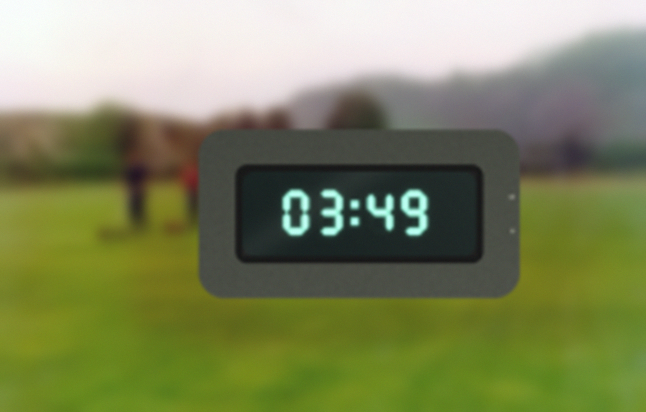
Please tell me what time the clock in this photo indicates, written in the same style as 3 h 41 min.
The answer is 3 h 49 min
